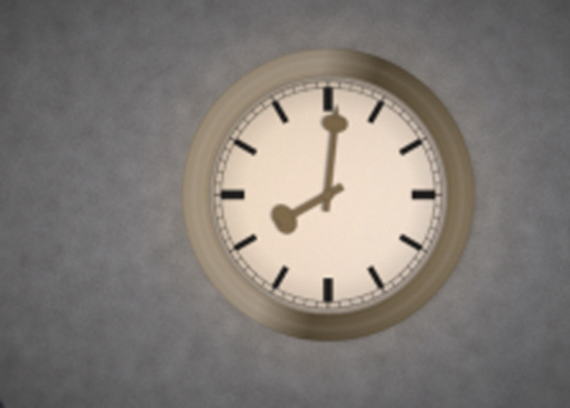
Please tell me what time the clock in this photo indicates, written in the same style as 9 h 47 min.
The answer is 8 h 01 min
